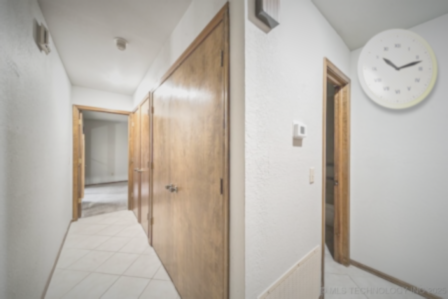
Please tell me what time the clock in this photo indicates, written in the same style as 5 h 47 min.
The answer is 10 h 12 min
